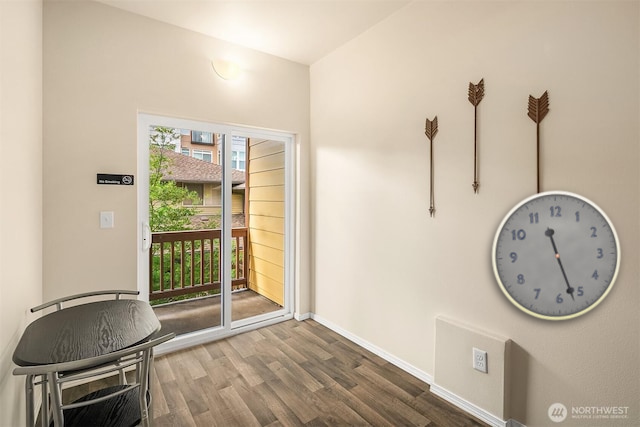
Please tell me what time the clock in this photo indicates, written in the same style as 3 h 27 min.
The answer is 11 h 27 min
